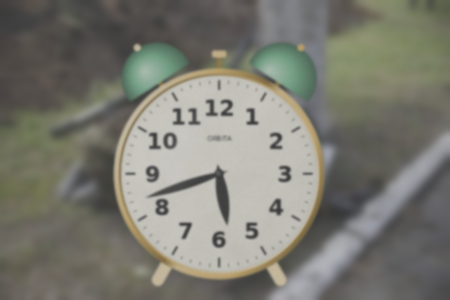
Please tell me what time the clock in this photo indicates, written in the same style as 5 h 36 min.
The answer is 5 h 42 min
